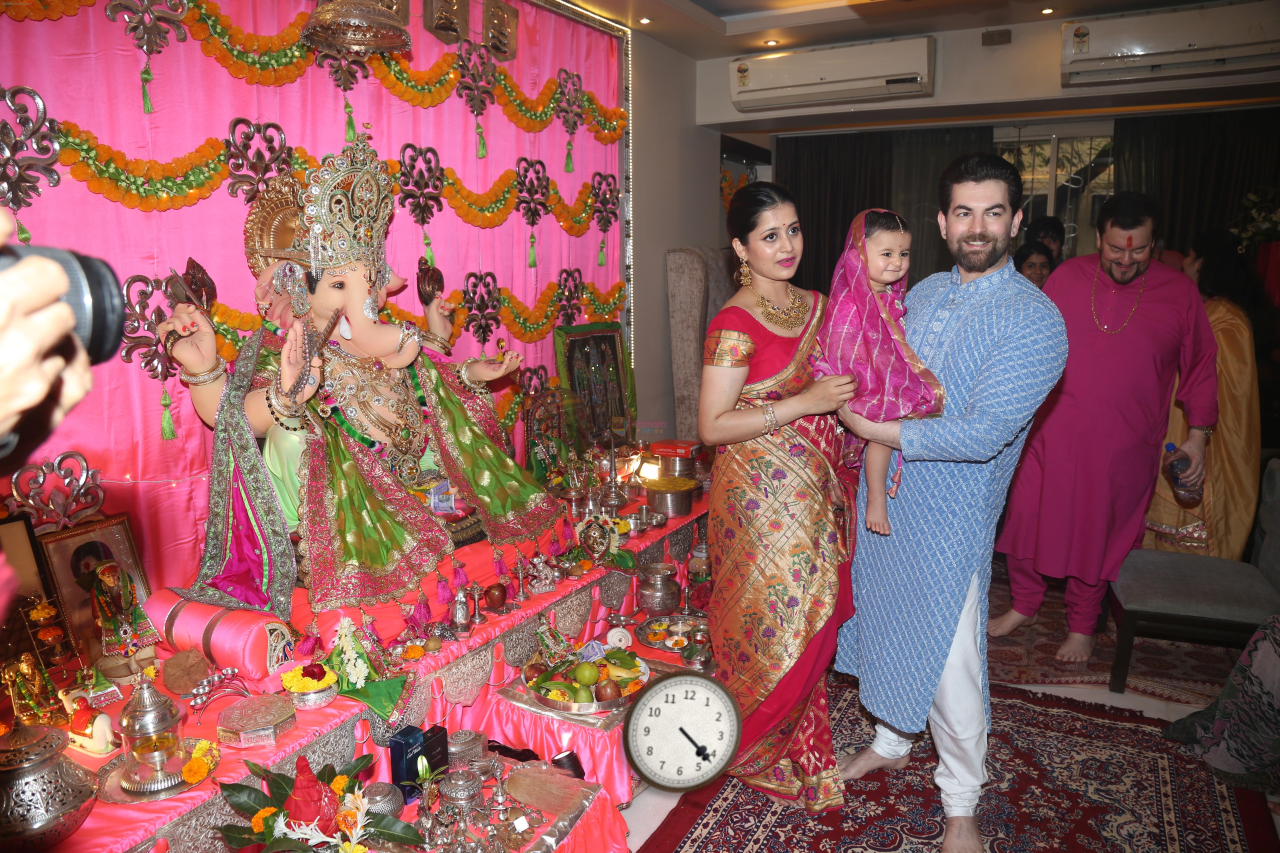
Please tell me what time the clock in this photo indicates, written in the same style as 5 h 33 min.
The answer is 4 h 22 min
